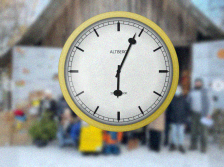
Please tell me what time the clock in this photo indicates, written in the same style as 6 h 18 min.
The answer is 6 h 04 min
